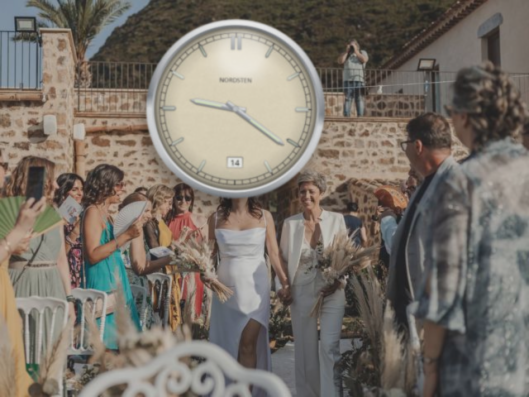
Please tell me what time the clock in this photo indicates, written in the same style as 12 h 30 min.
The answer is 9 h 21 min
